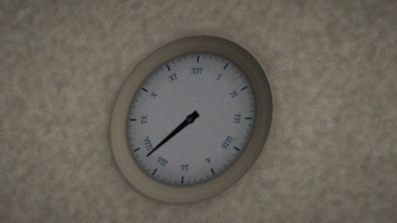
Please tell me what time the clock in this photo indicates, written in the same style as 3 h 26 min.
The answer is 7 h 38 min
